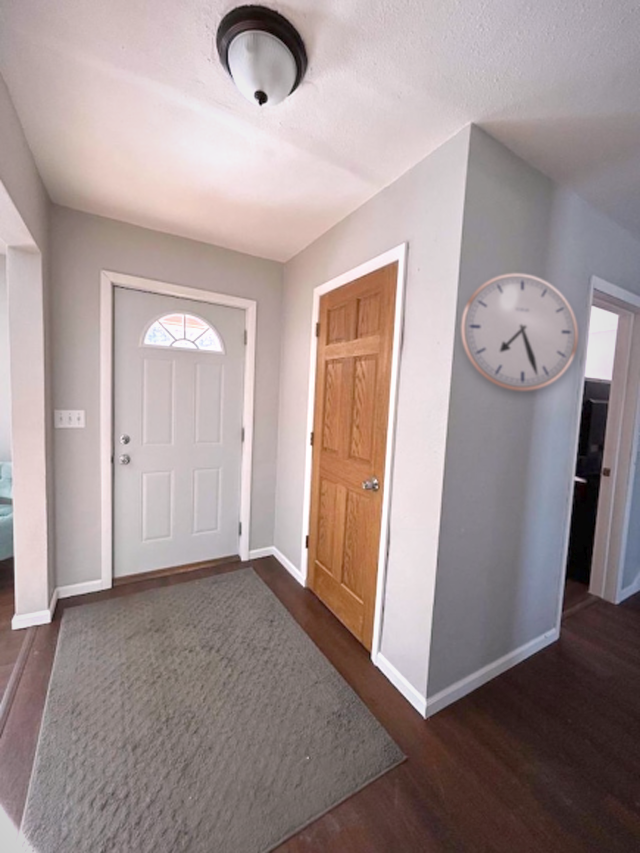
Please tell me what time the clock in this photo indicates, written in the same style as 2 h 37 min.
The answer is 7 h 27 min
